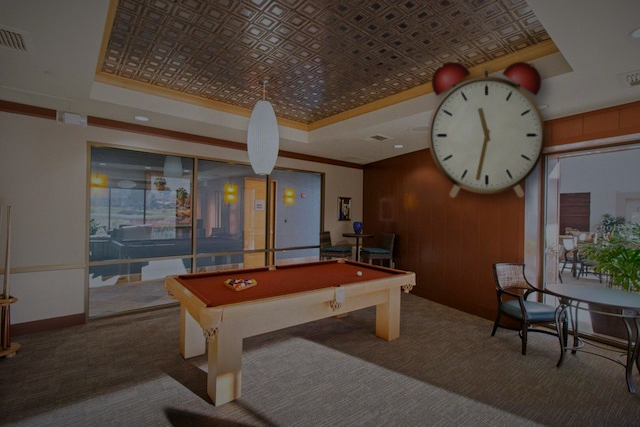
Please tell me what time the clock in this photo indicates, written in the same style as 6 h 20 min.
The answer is 11 h 32 min
